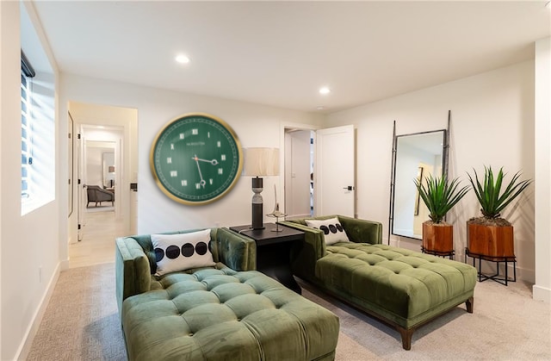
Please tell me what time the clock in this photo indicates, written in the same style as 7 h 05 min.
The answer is 3 h 28 min
